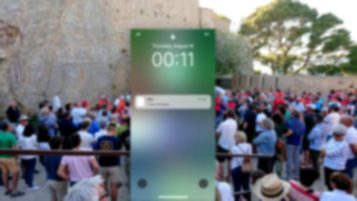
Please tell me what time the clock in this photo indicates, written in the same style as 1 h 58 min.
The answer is 0 h 11 min
